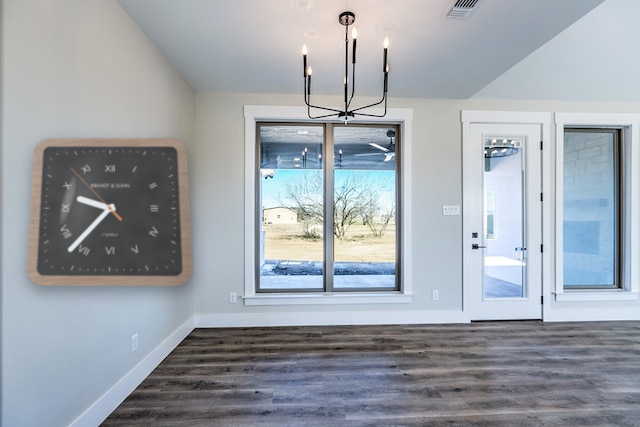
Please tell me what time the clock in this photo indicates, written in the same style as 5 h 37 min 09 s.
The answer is 9 h 36 min 53 s
